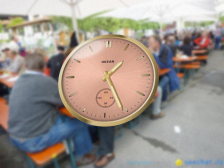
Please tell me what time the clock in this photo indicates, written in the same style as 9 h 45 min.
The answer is 1 h 26 min
